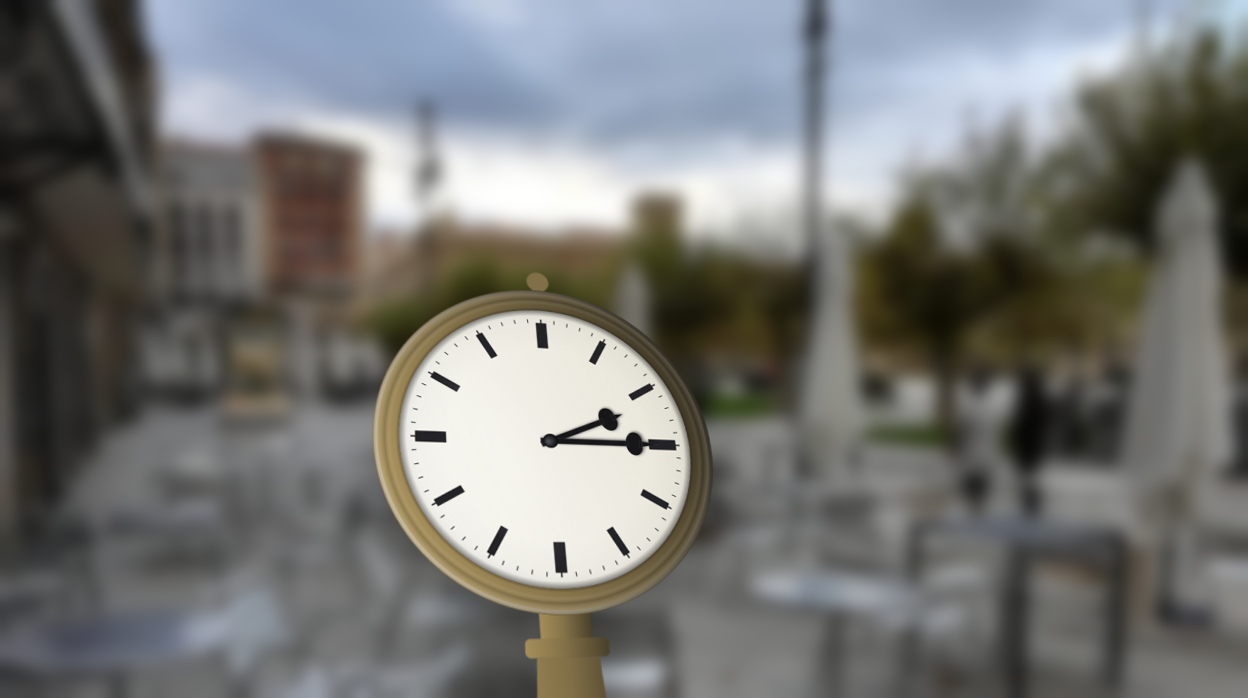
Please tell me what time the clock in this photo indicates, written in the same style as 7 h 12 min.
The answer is 2 h 15 min
